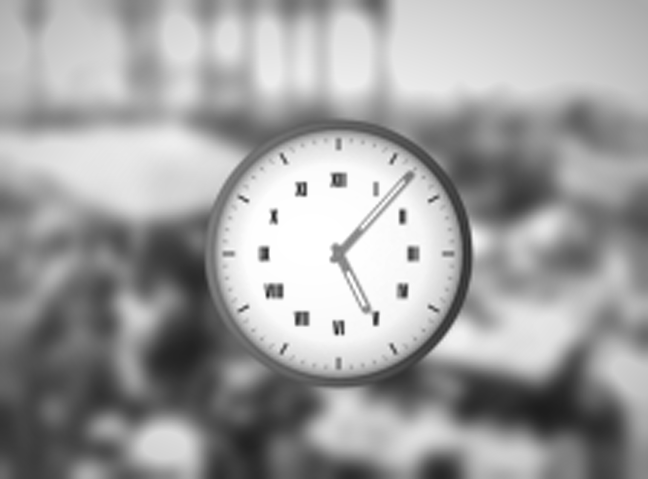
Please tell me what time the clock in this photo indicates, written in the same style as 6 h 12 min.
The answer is 5 h 07 min
